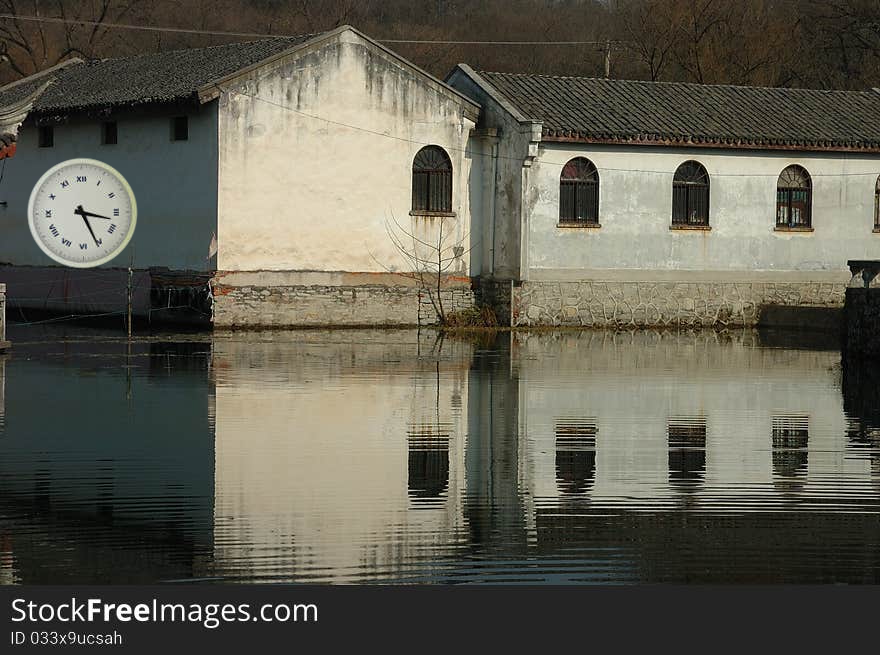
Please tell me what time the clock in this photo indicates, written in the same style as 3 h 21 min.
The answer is 3 h 26 min
